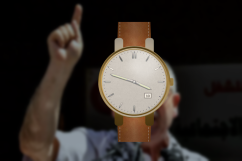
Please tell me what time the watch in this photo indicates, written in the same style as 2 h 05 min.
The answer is 3 h 48 min
